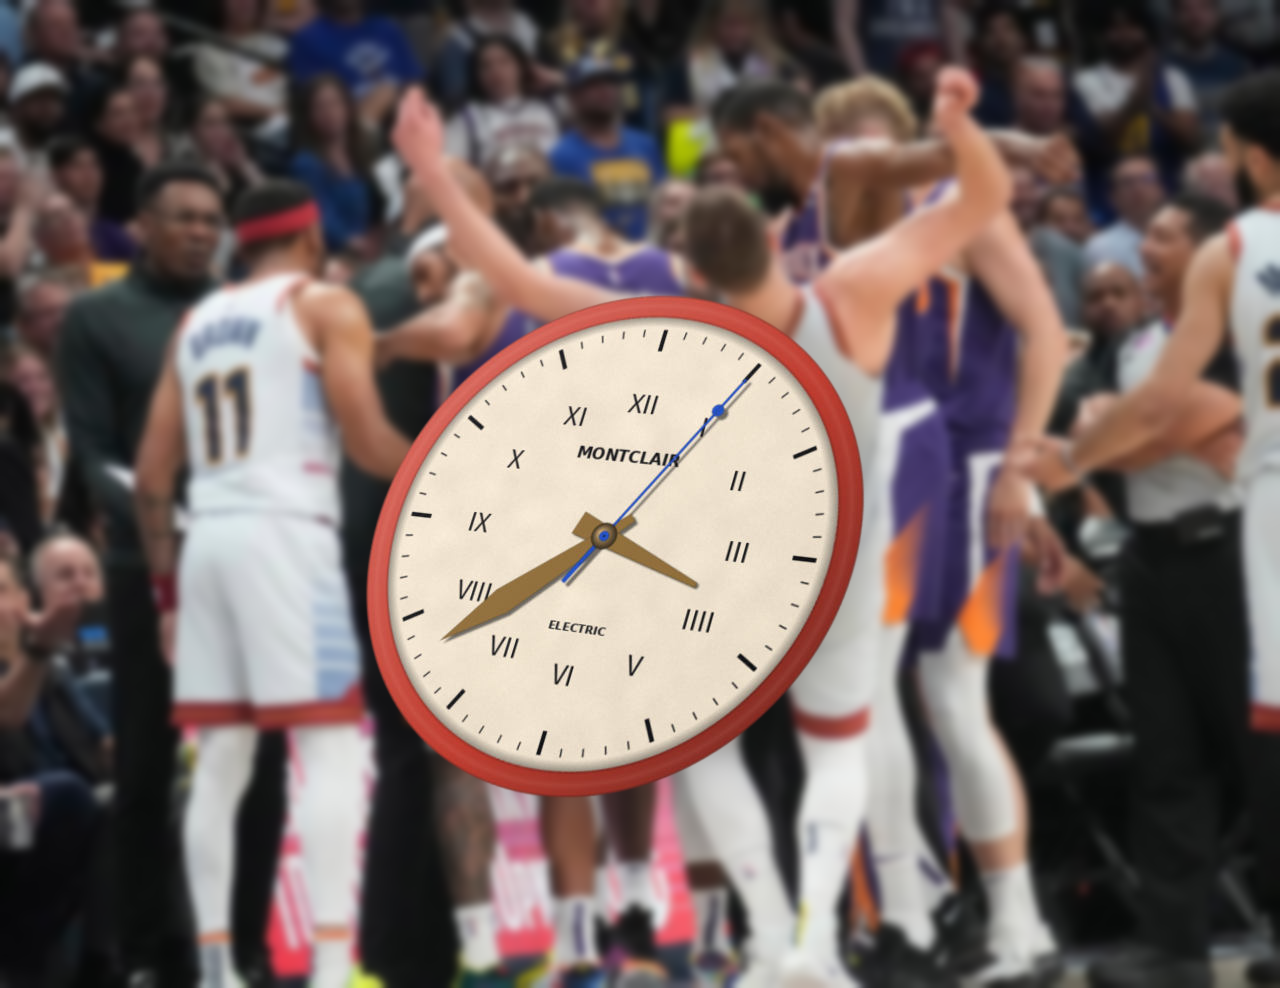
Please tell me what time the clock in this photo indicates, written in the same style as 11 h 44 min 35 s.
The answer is 3 h 38 min 05 s
